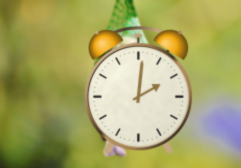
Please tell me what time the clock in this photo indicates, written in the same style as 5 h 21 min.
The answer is 2 h 01 min
